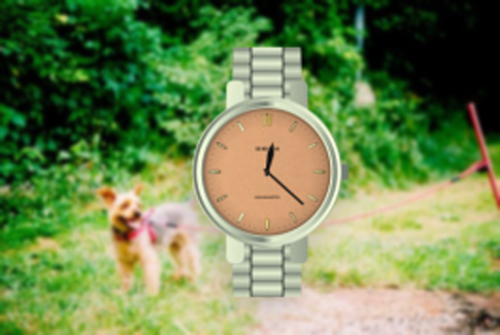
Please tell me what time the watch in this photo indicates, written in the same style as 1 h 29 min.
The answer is 12 h 22 min
